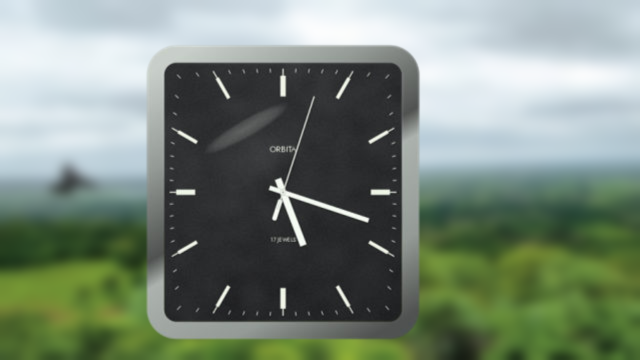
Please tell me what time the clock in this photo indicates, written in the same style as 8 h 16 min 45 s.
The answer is 5 h 18 min 03 s
